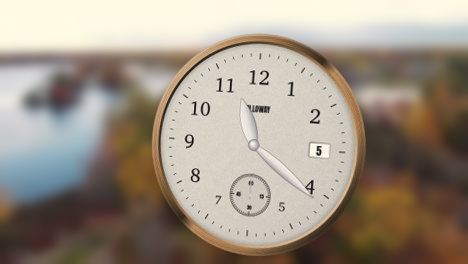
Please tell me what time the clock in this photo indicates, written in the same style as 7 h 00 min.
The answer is 11 h 21 min
